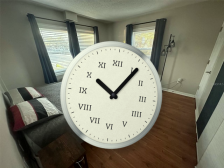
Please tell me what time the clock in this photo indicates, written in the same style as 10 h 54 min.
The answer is 10 h 06 min
